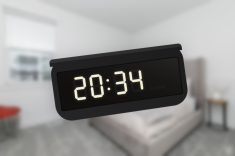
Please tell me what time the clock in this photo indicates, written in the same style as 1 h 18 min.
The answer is 20 h 34 min
